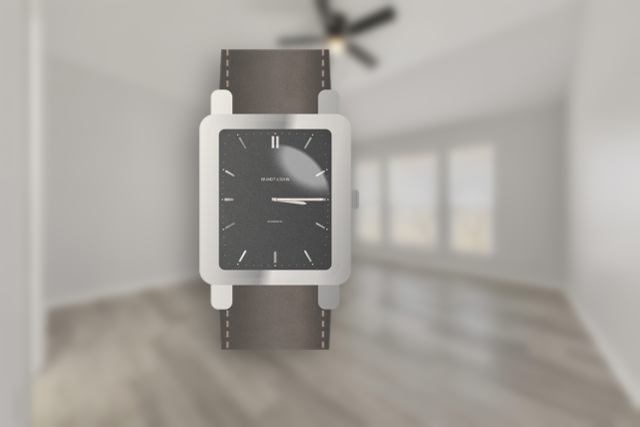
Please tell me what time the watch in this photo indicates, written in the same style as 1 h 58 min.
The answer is 3 h 15 min
